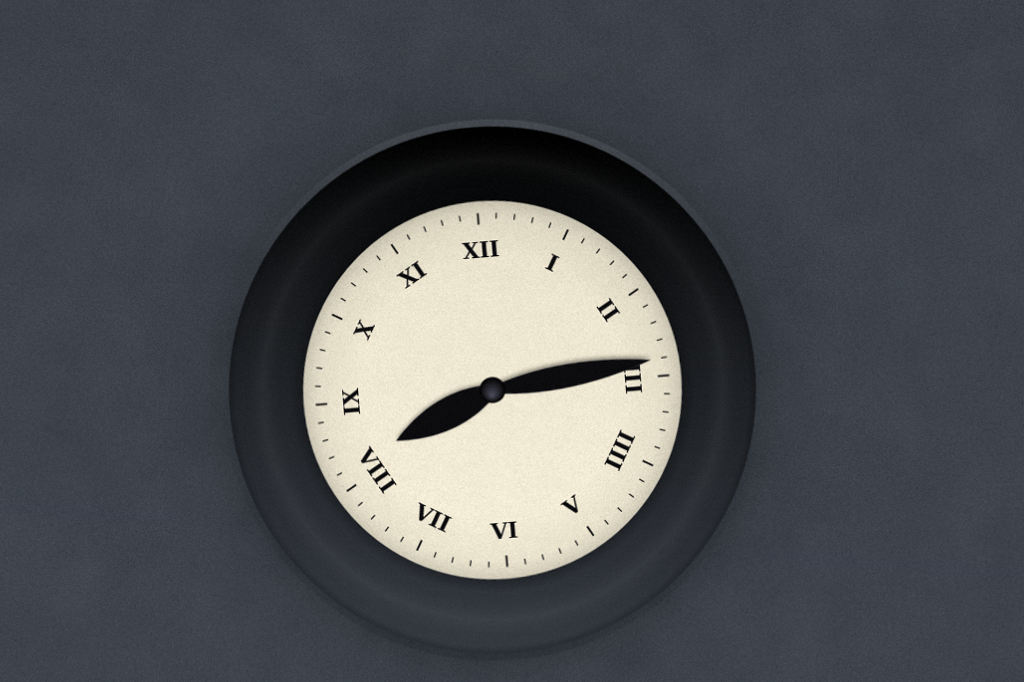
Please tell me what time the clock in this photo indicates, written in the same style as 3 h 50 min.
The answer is 8 h 14 min
